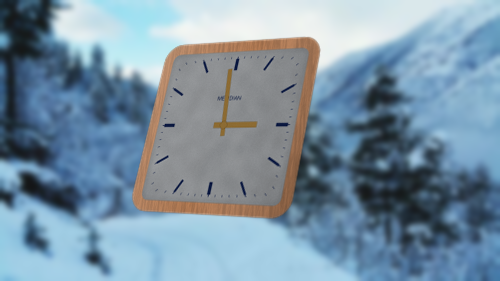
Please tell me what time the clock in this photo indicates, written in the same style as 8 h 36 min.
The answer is 2 h 59 min
